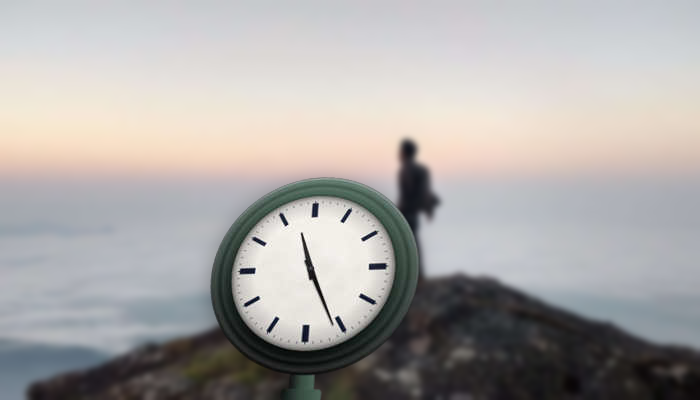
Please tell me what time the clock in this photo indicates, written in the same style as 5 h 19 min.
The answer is 11 h 26 min
